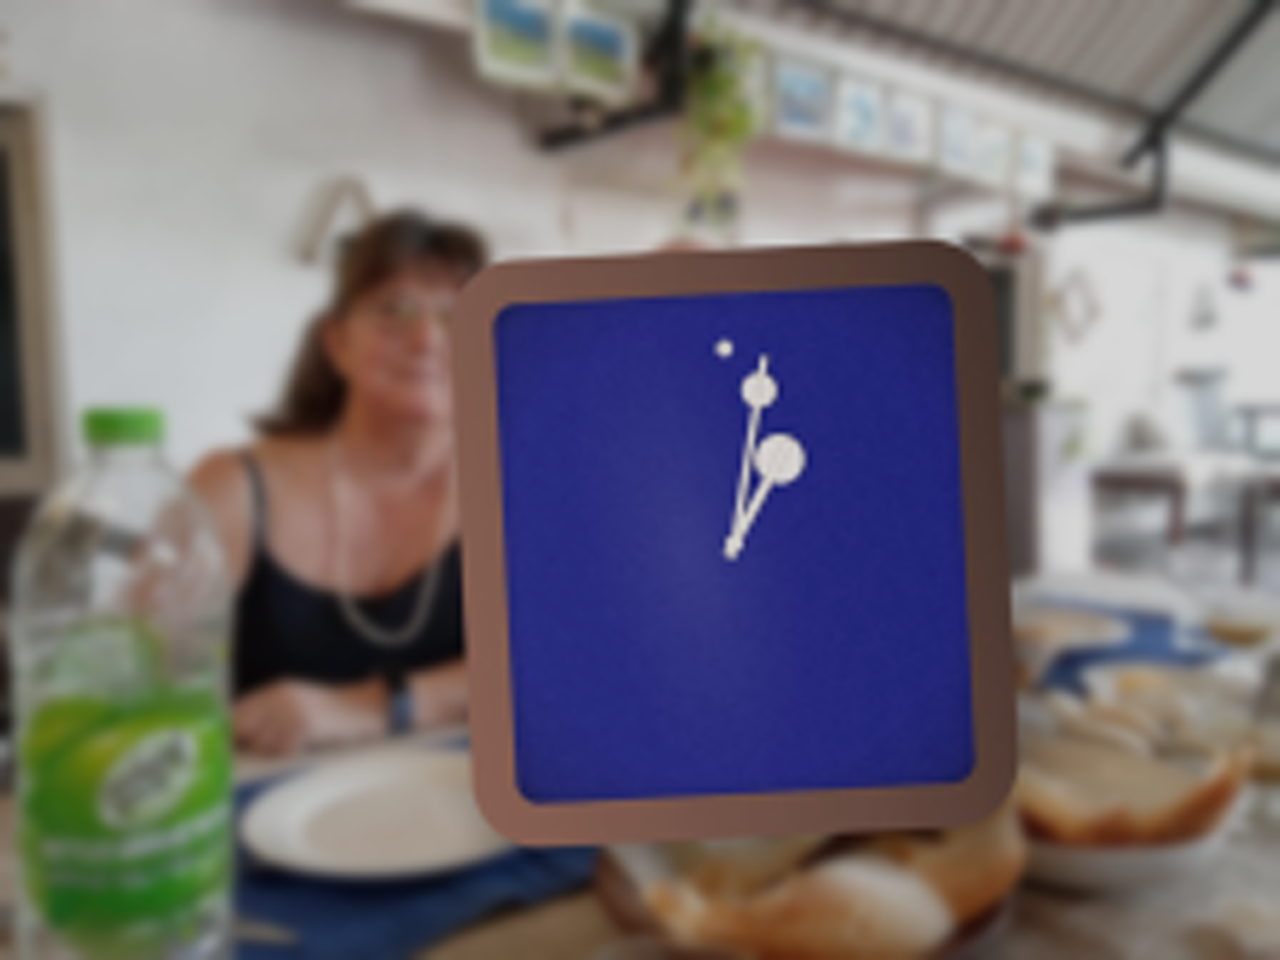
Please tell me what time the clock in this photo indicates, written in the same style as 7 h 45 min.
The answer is 1 h 02 min
